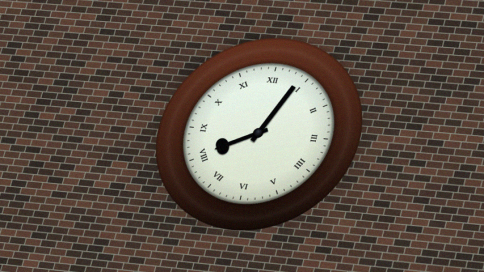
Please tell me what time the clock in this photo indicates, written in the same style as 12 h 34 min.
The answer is 8 h 04 min
